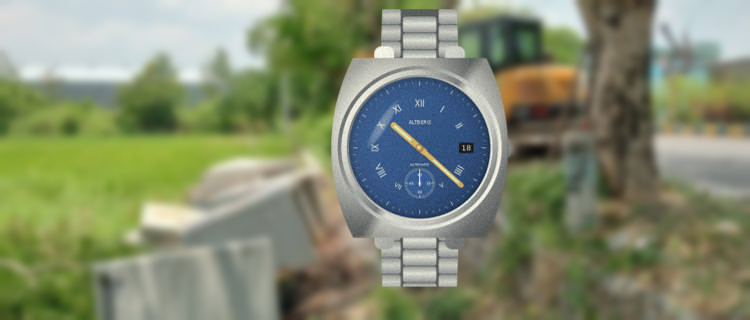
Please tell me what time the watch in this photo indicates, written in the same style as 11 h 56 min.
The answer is 10 h 22 min
